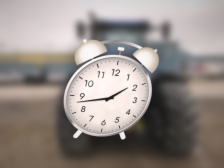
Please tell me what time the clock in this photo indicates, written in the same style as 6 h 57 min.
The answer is 1 h 43 min
